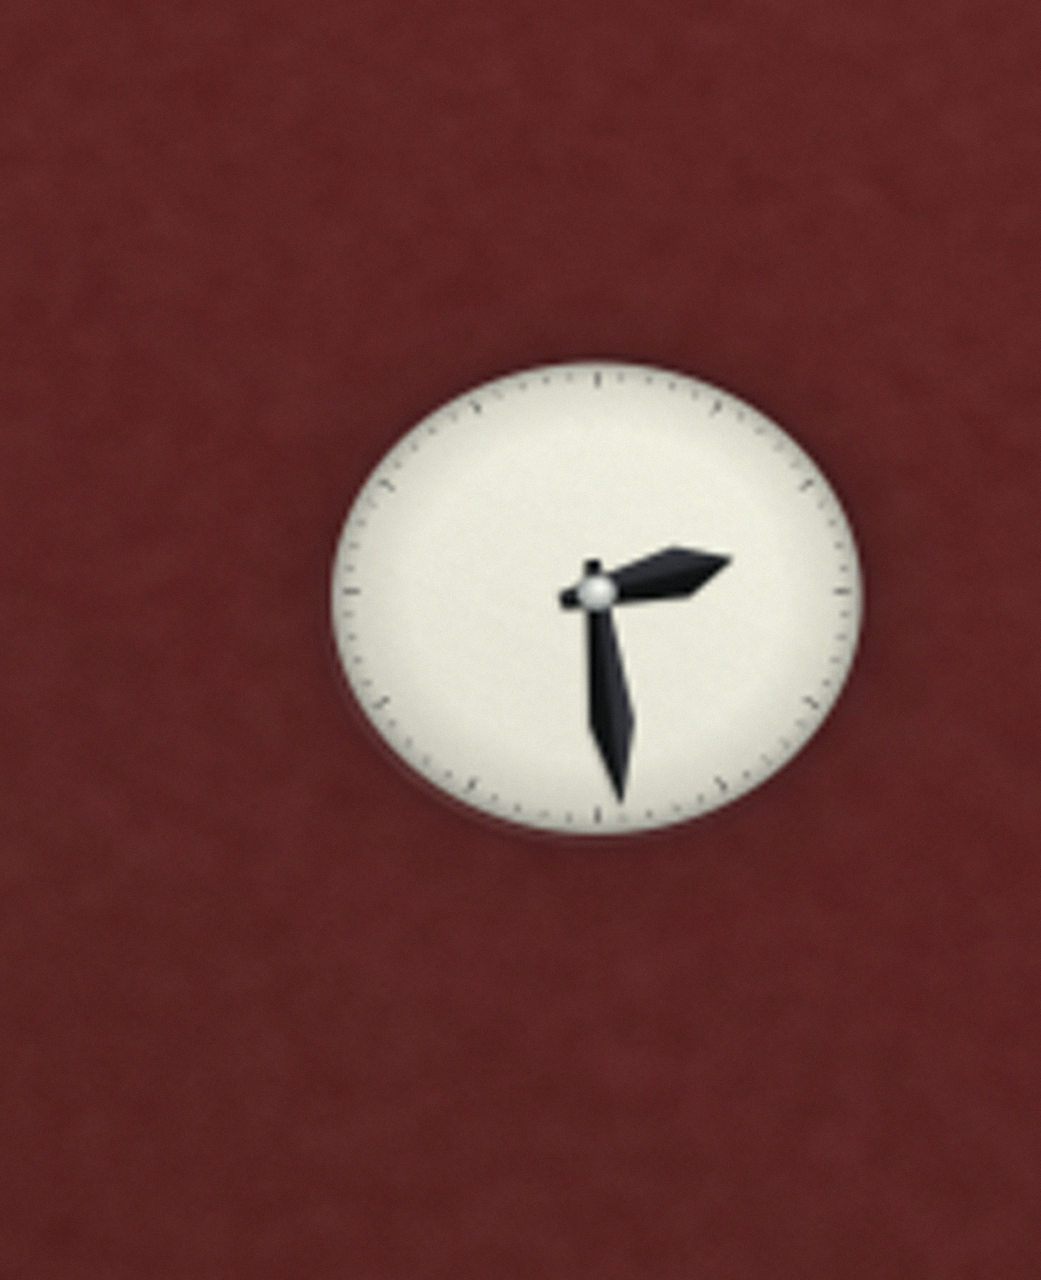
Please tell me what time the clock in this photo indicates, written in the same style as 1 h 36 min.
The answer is 2 h 29 min
